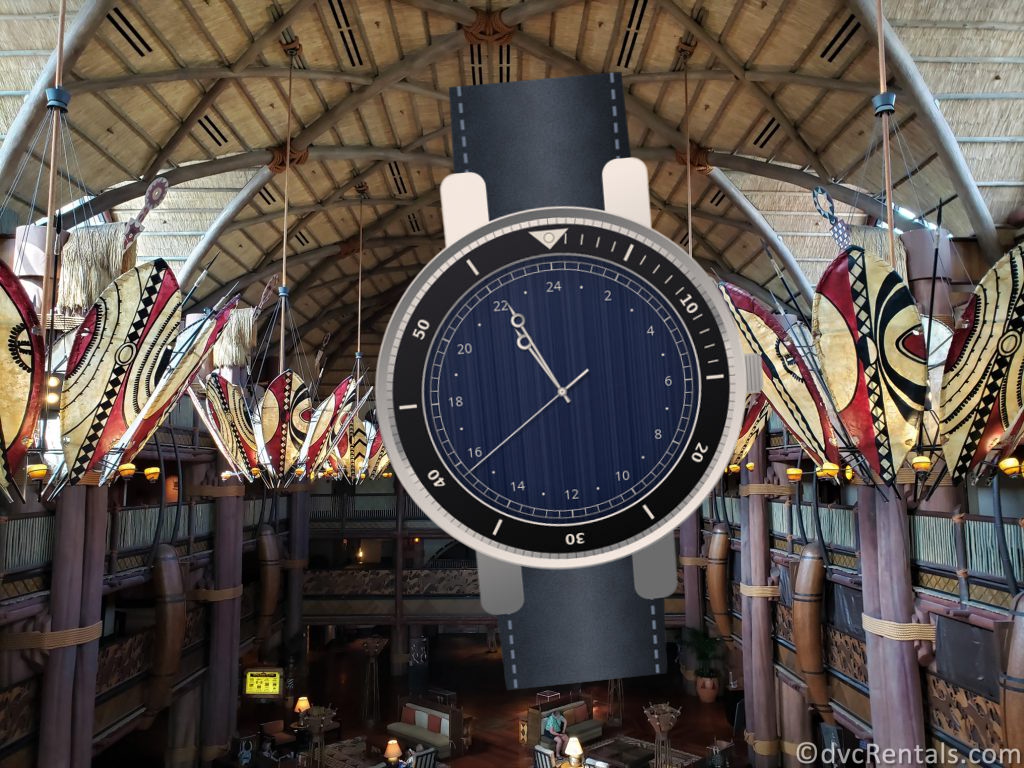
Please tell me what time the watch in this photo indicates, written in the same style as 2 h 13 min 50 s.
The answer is 21 h 55 min 39 s
